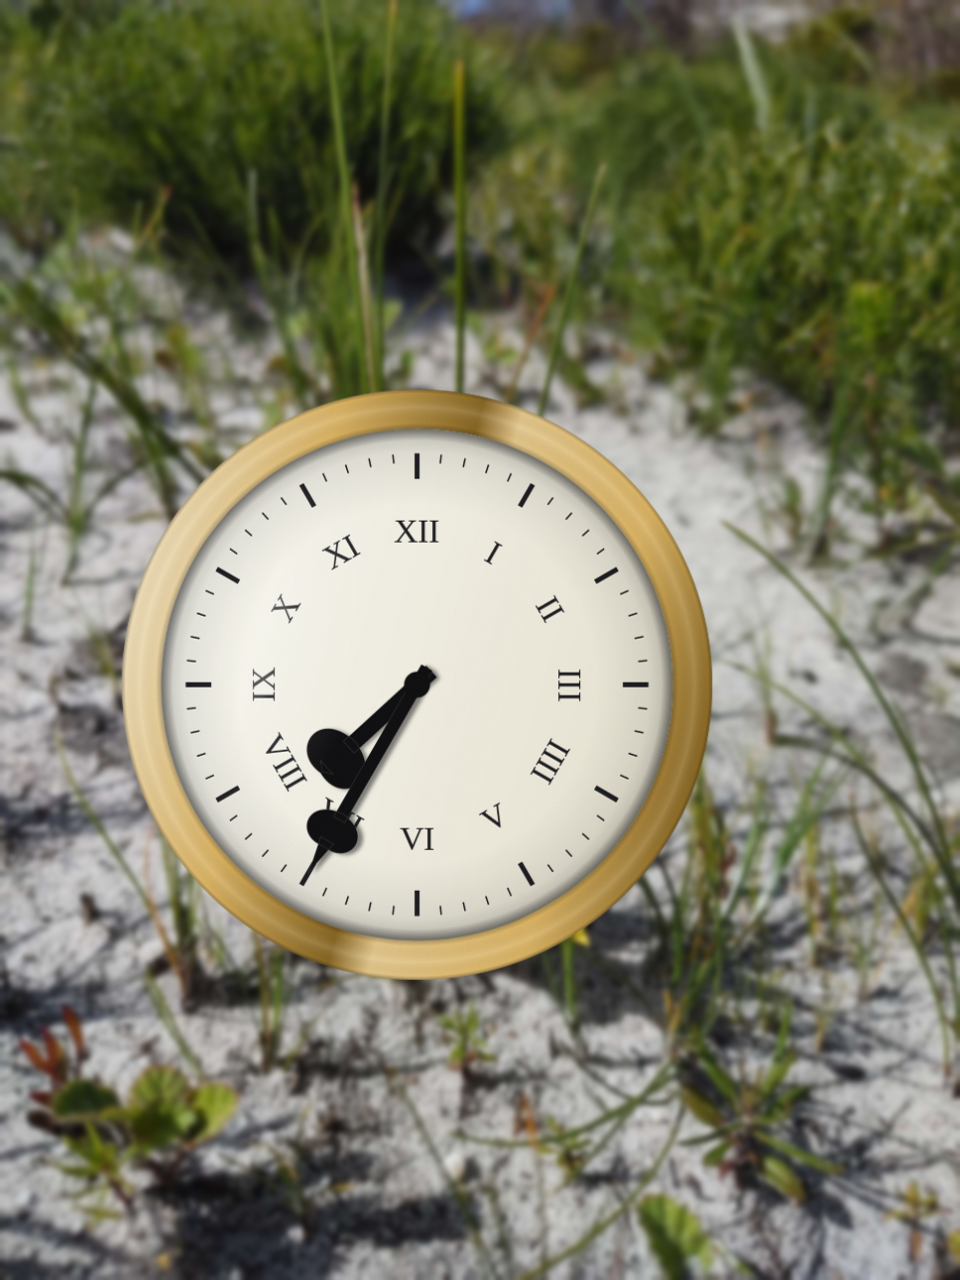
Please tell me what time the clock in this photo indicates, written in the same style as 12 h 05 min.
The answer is 7 h 35 min
